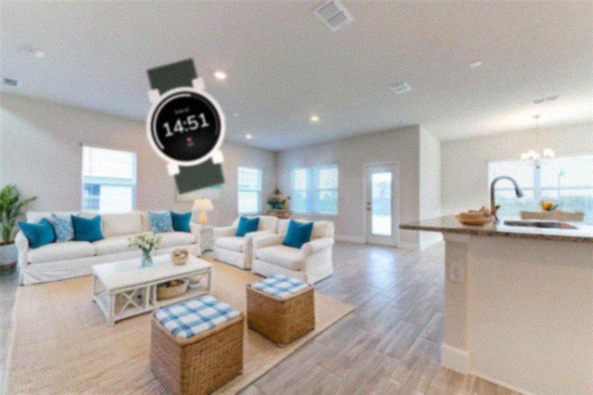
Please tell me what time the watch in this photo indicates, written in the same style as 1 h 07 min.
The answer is 14 h 51 min
